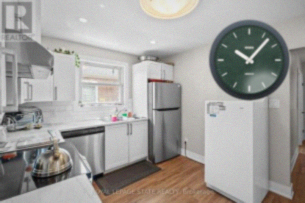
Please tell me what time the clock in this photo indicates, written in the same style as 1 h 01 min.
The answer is 10 h 07 min
